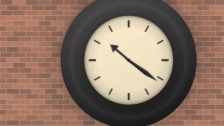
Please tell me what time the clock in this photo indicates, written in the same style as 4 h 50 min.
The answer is 10 h 21 min
